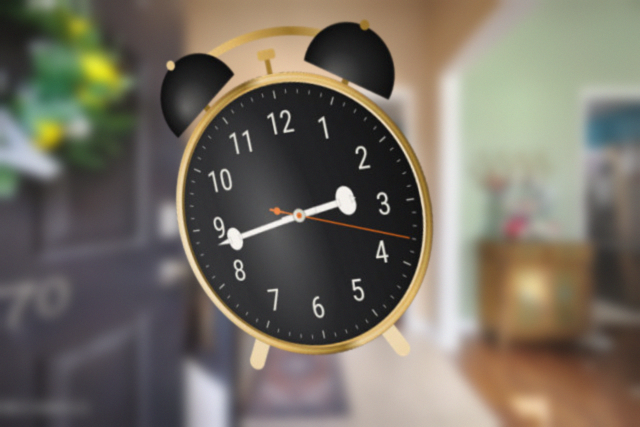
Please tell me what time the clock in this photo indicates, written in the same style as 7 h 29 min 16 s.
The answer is 2 h 43 min 18 s
